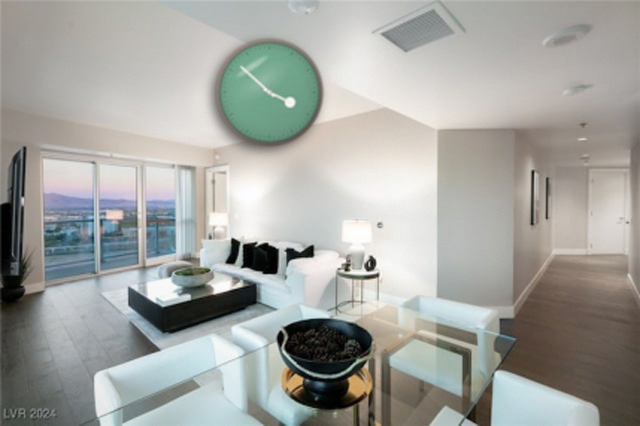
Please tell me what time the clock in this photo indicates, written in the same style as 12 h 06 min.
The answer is 3 h 52 min
